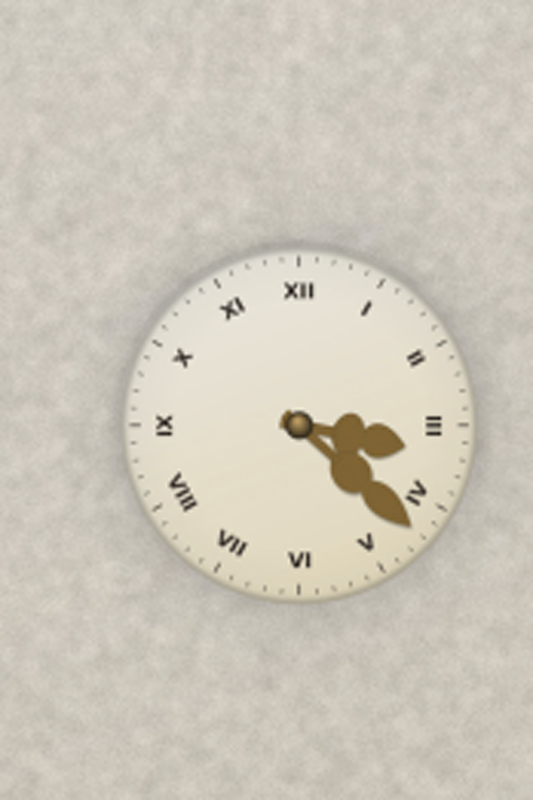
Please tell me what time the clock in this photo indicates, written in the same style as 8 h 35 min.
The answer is 3 h 22 min
